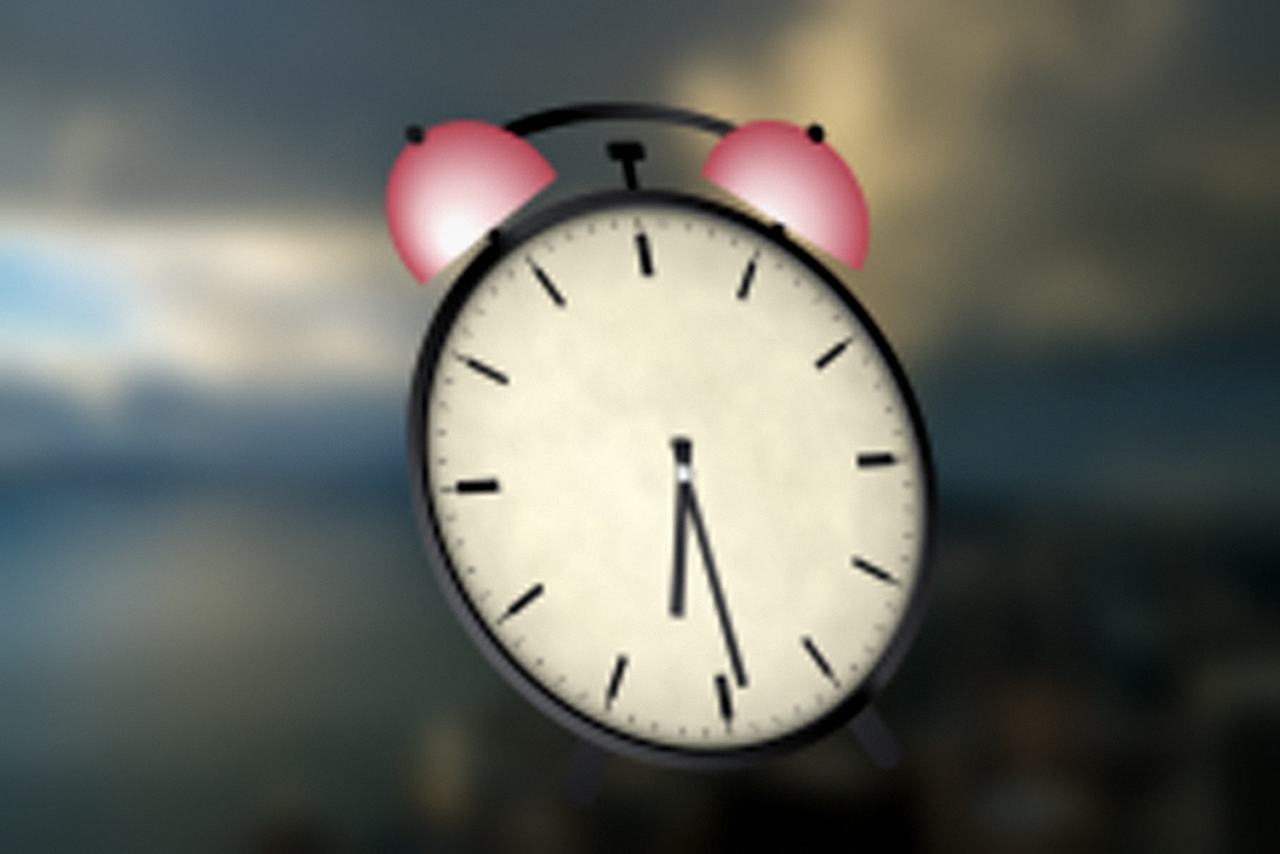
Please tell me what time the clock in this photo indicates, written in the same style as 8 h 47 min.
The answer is 6 h 29 min
